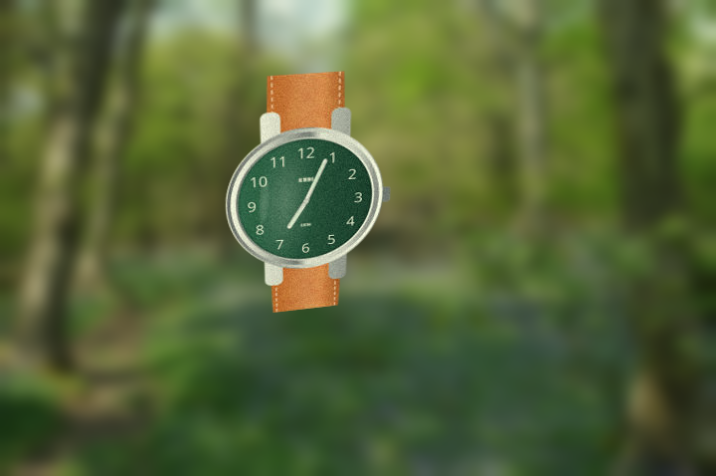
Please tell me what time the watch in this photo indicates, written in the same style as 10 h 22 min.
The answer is 7 h 04 min
